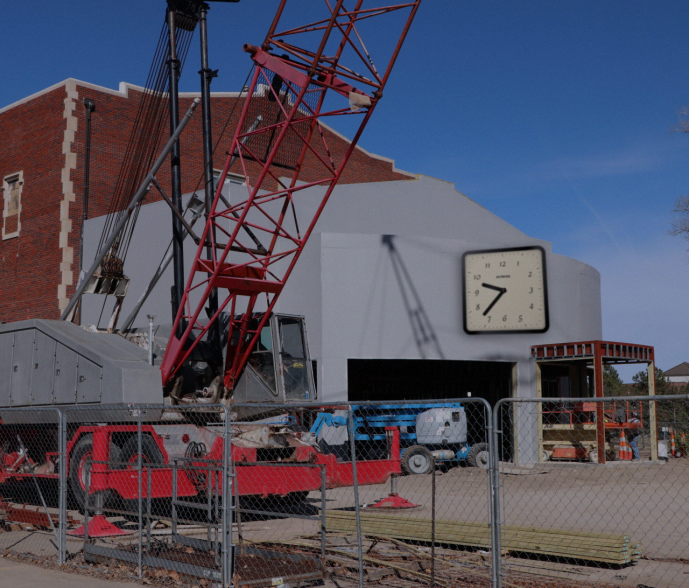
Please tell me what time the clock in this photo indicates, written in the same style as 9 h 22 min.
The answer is 9 h 37 min
